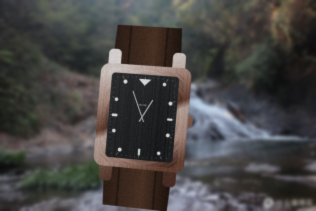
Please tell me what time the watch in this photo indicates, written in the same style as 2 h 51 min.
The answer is 12 h 56 min
